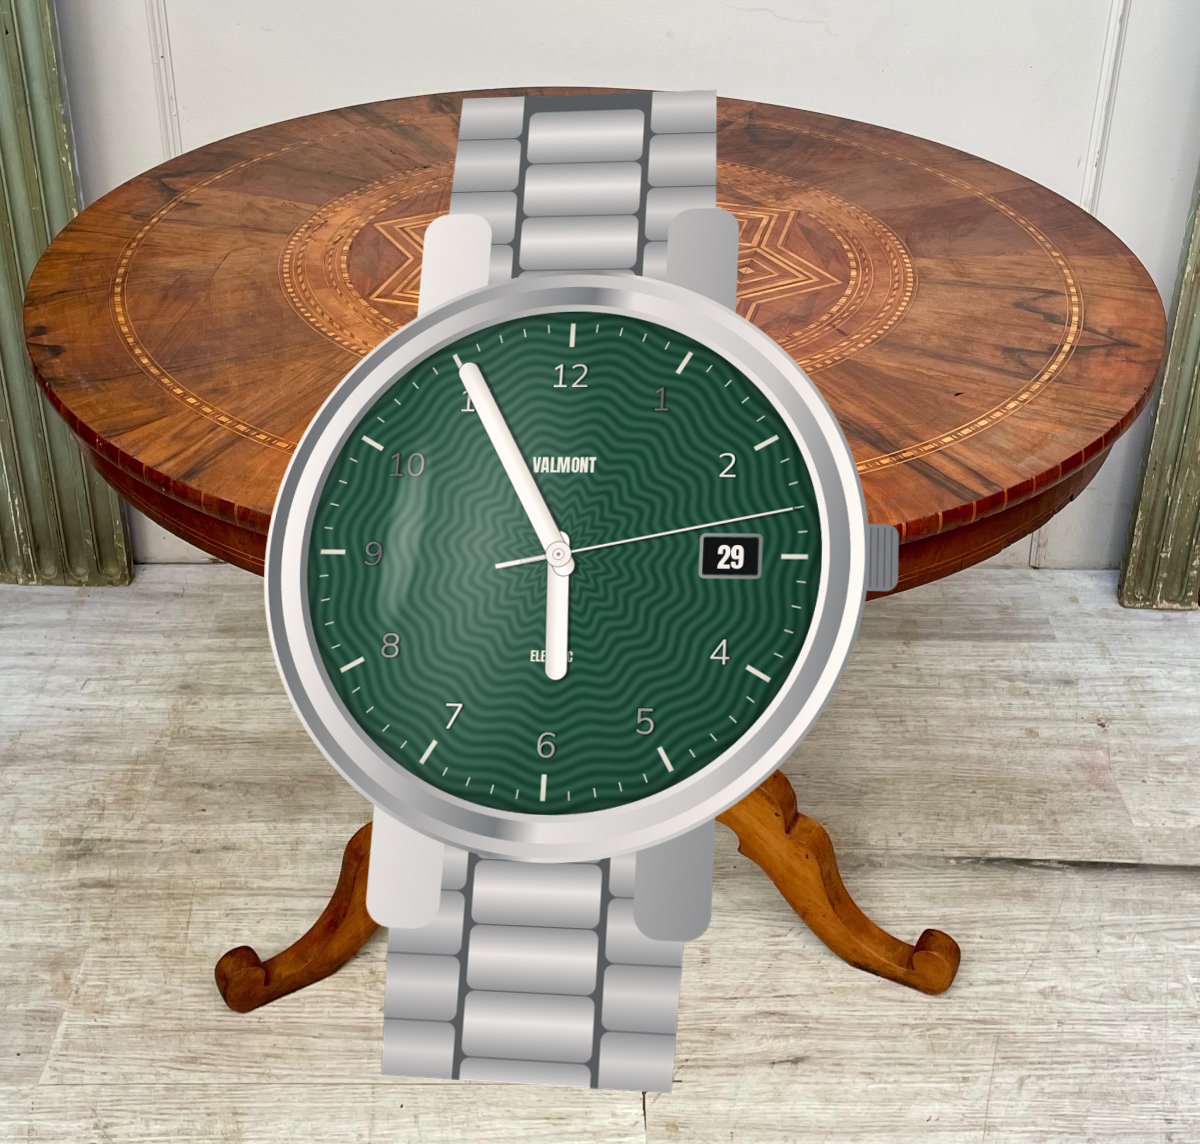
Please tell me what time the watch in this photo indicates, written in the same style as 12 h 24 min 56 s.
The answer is 5 h 55 min 13 s
